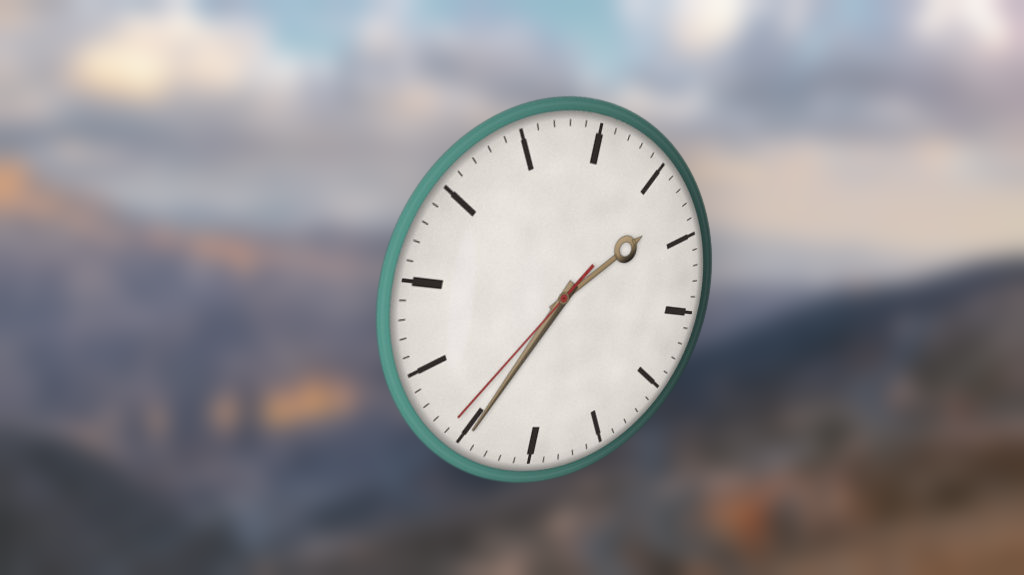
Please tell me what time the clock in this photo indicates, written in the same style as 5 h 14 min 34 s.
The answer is 1 h 34 min 36 s
